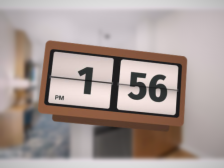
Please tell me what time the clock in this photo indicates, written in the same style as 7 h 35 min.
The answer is 1 h 56 min
